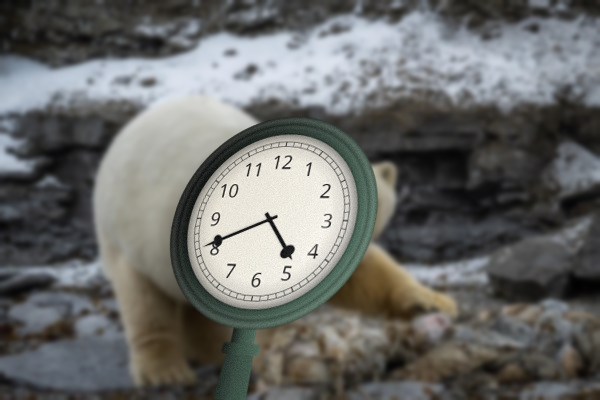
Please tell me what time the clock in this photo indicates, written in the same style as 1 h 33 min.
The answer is 4 h 41 min
